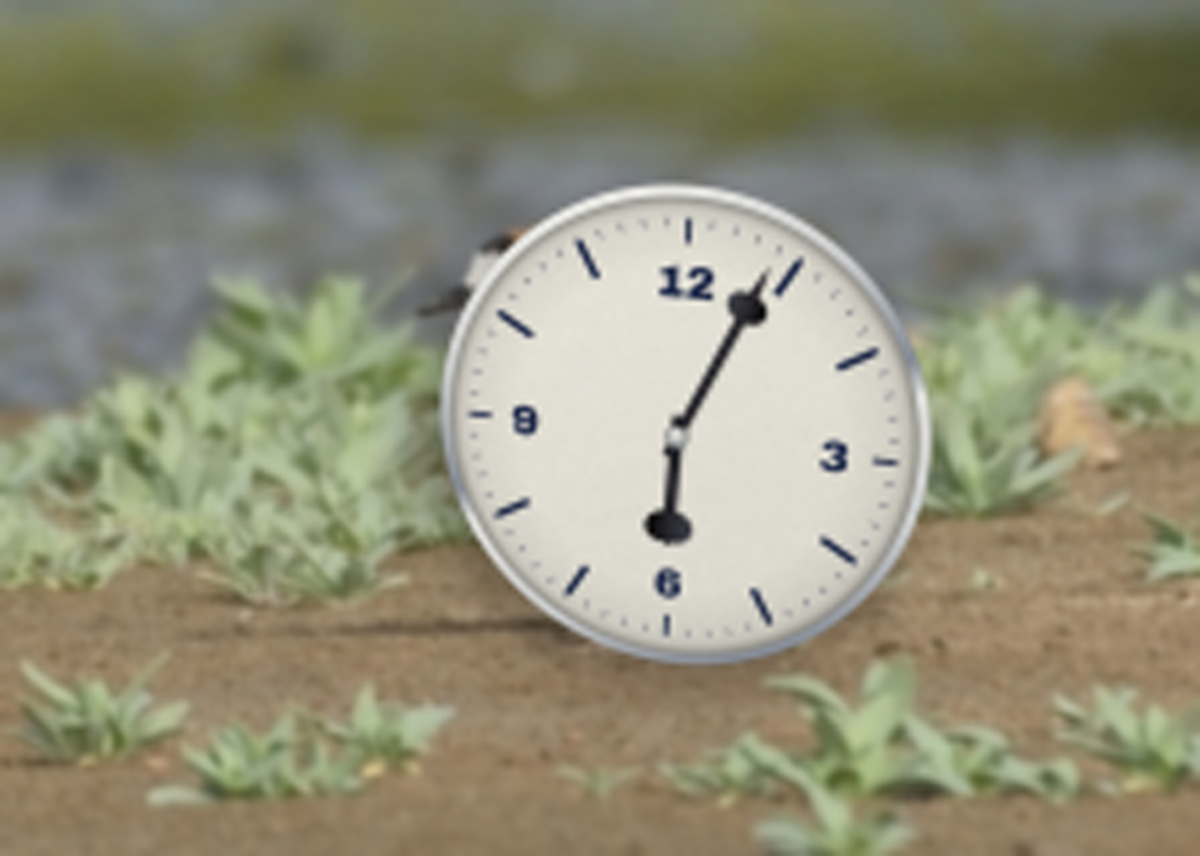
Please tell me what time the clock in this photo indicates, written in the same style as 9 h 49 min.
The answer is 6 h 04 min
